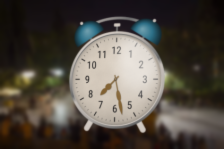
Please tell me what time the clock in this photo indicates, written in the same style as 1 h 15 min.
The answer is 7 h 28 min
